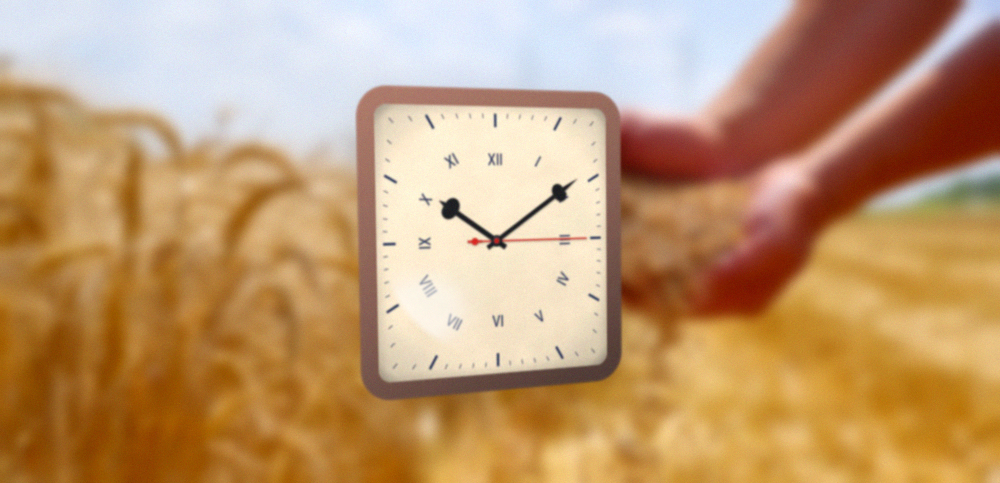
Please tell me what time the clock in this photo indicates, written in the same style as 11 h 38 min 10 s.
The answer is 10 h 09 min 15 s
